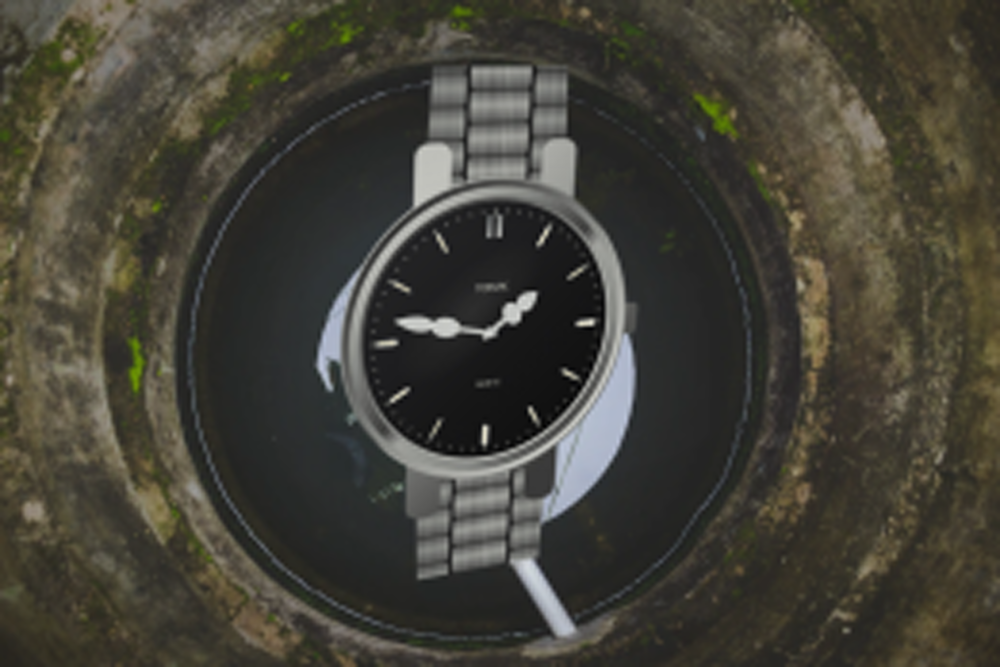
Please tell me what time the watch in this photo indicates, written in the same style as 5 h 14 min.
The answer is 1 h 47 min
